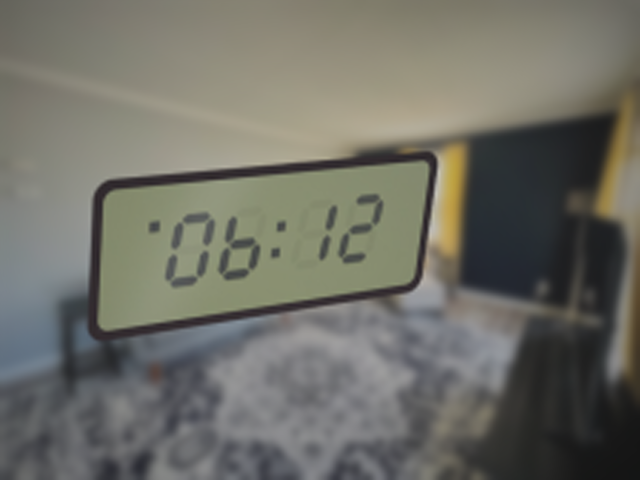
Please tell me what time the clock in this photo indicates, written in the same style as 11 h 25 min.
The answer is 6 h 12 min
